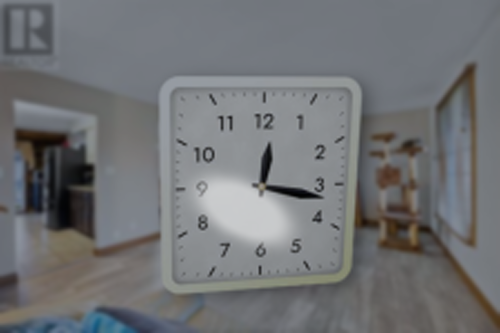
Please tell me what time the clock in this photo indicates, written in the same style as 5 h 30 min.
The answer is 12 h 17 min
